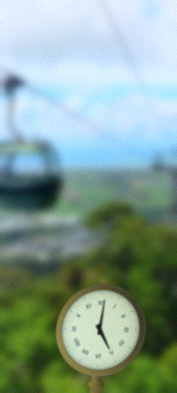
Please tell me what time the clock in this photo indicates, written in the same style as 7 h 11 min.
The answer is 5 h 01 min
